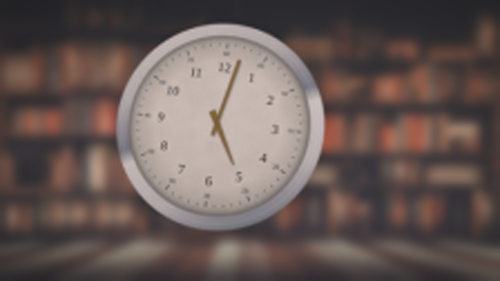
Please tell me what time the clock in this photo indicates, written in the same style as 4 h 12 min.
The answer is 5 h 02 min
